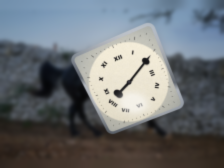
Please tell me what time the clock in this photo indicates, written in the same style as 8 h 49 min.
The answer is 8 h 10 min
